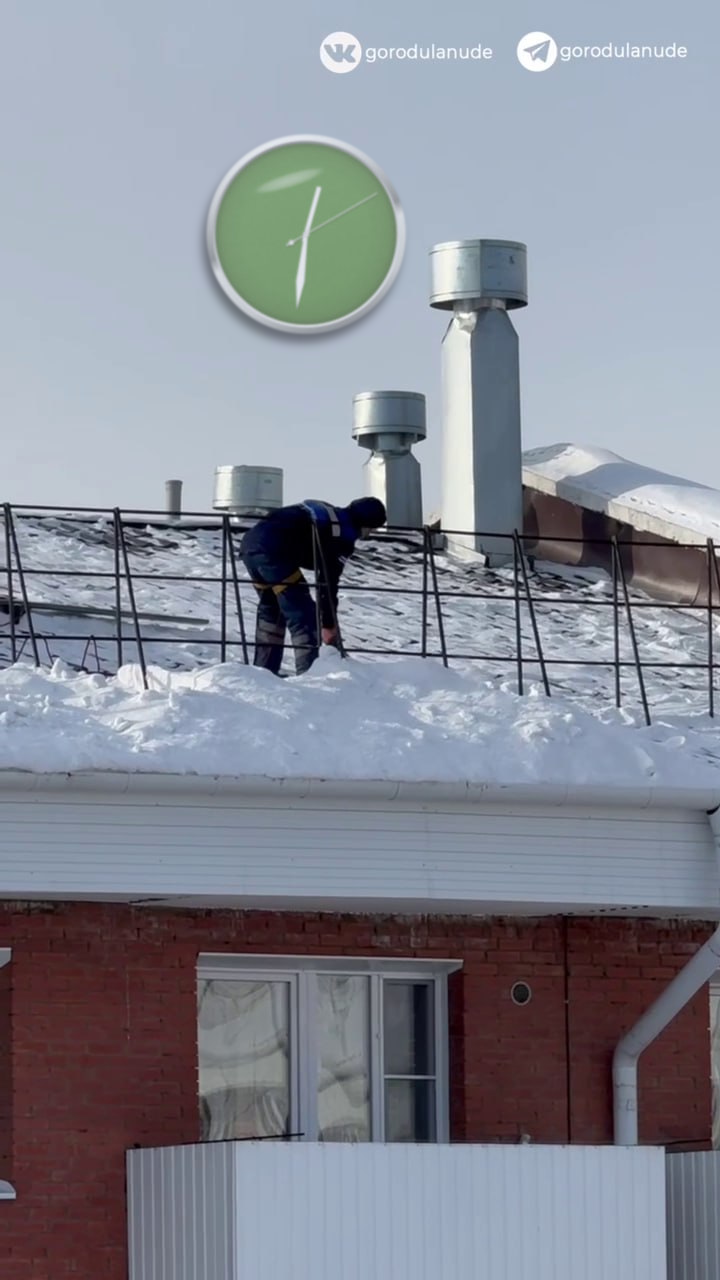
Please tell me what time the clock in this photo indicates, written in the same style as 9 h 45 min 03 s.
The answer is 12 h 31 min 10 s
